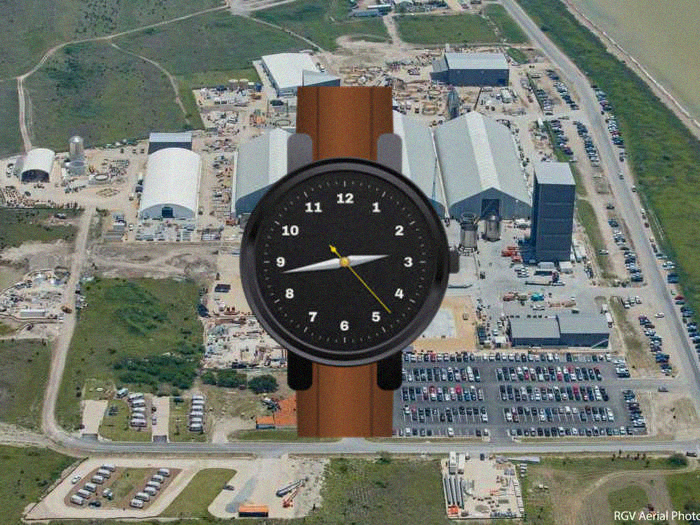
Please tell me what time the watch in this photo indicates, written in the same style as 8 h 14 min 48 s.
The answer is 2 h 43 min 23 s
